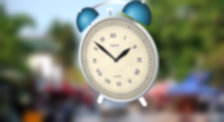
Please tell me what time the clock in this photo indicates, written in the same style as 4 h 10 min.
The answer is 1 h 52 min
